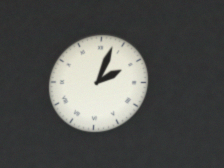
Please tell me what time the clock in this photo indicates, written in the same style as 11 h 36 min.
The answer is 2 h 03 min
